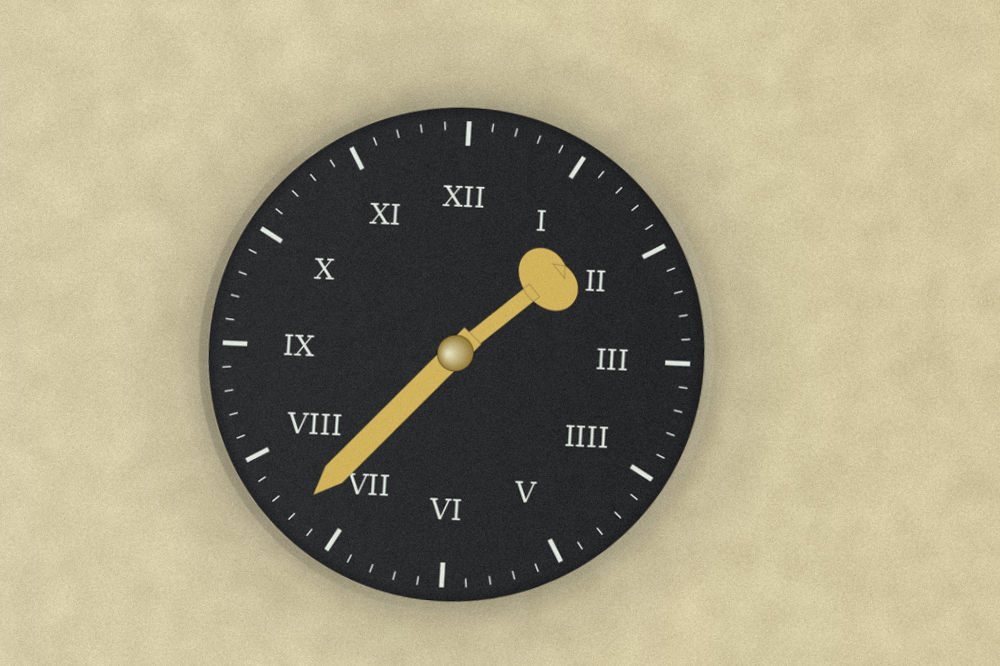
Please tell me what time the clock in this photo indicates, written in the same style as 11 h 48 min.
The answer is 1 h 37 min
